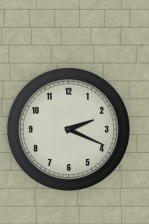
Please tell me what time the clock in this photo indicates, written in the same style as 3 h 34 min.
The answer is 2 h 19 min
